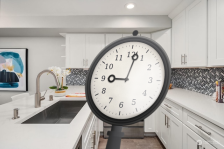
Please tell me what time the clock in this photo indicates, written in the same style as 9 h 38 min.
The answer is 9 h 02 min
